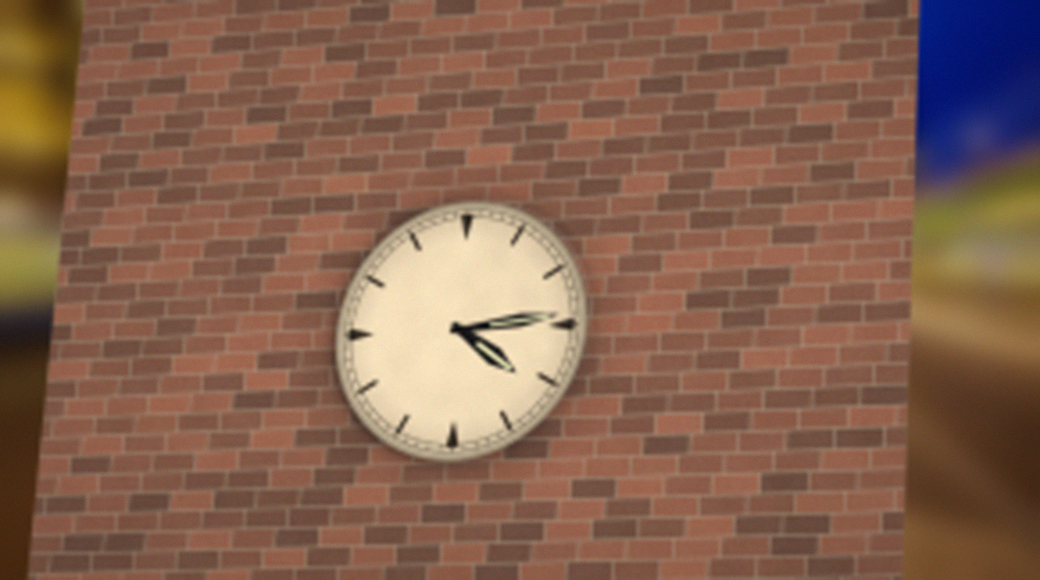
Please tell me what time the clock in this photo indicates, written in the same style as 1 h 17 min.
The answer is 4 h 14 min
